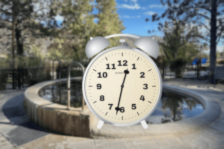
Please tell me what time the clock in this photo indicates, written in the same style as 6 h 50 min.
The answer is 12 h 32 min
